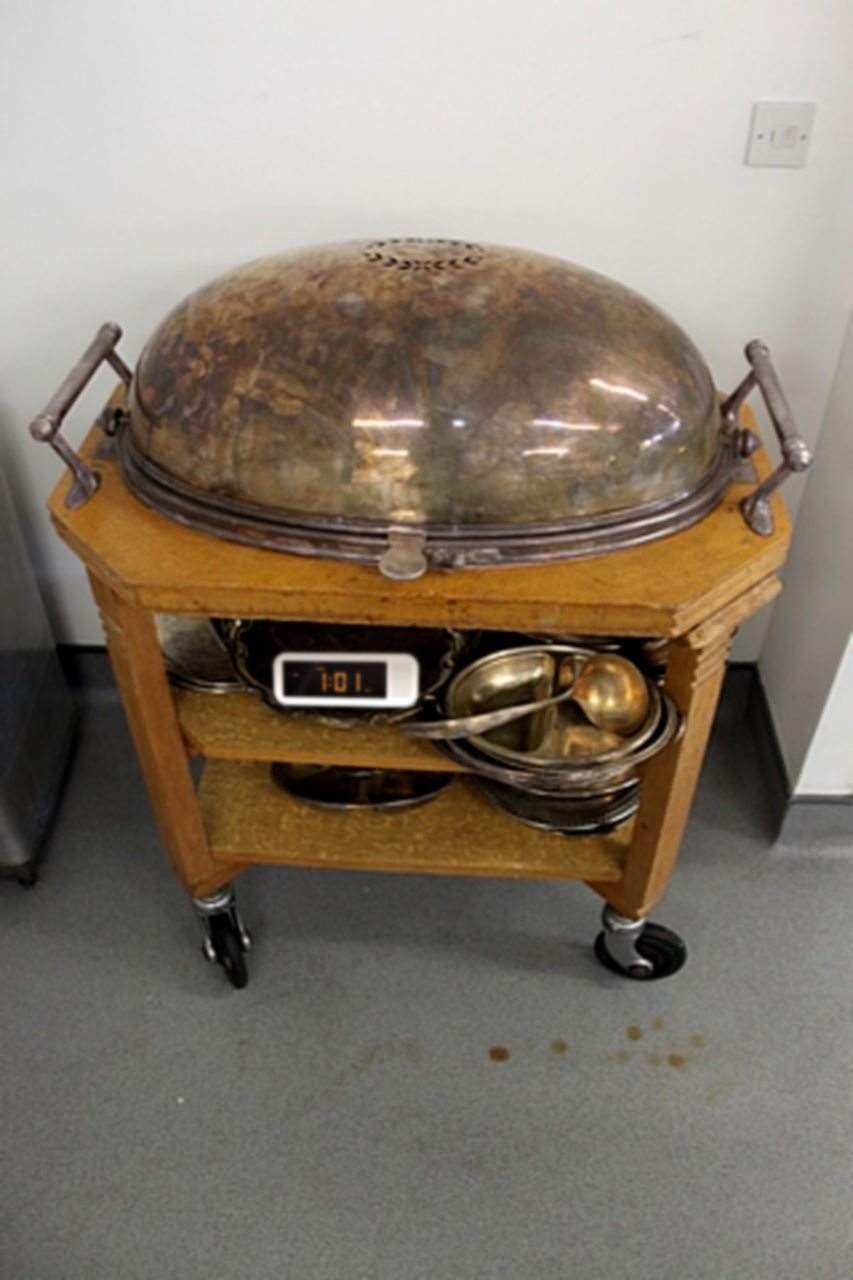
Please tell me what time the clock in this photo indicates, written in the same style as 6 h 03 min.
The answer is 1 h 01 min
